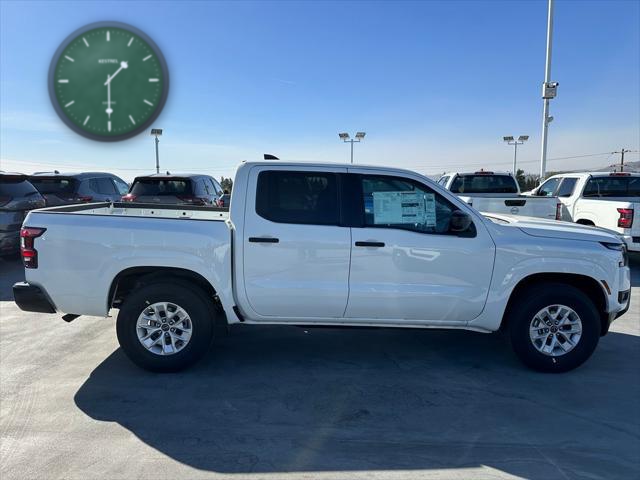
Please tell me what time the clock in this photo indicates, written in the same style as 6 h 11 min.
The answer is 1 h 30 min
